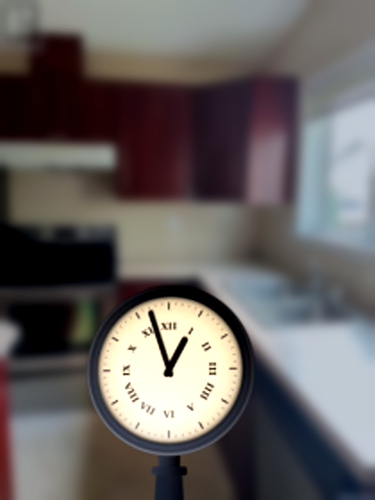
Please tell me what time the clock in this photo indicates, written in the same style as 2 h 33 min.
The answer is 12 h 57 min
